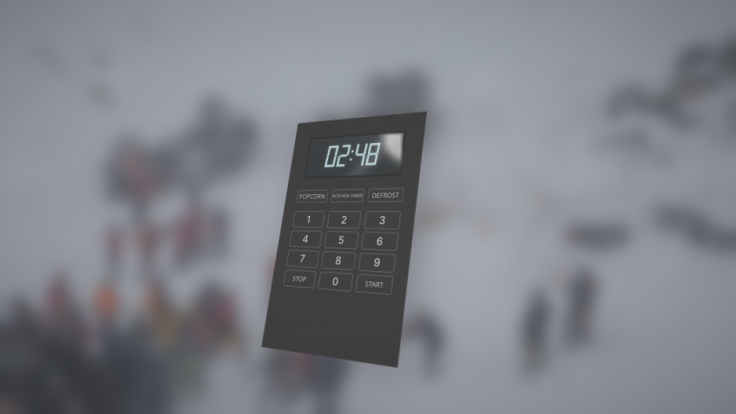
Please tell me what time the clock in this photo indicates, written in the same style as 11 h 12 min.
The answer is 2 h 48 min
